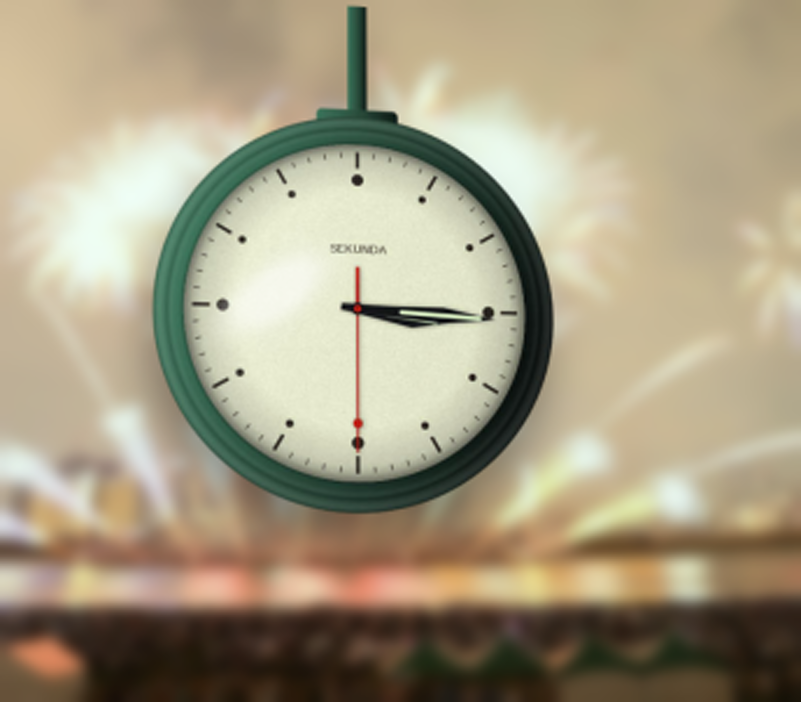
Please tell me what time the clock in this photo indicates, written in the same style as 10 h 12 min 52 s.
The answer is 3 h 15 min 30 s
